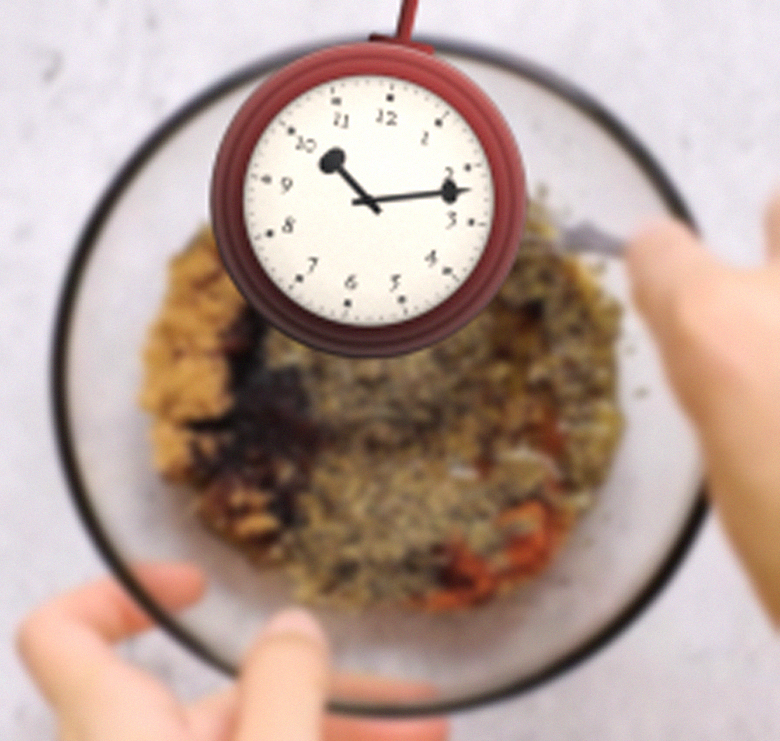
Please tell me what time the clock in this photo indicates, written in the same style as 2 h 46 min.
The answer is 10 h 12 min
